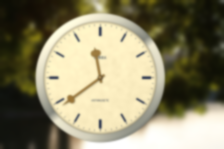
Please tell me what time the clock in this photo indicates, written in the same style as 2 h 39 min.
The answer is 11 h 39 min
